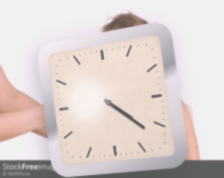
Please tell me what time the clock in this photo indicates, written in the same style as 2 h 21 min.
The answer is 4 h 22 min
